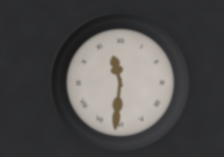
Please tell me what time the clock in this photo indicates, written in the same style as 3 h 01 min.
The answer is 11 h 31 min
